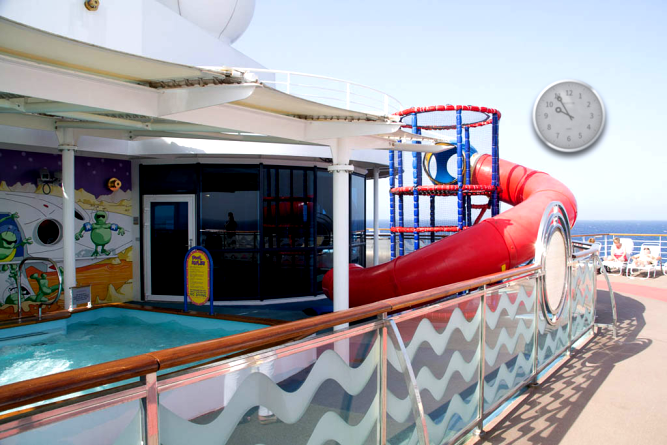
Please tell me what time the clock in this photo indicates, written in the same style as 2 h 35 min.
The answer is 9 h 55 min
